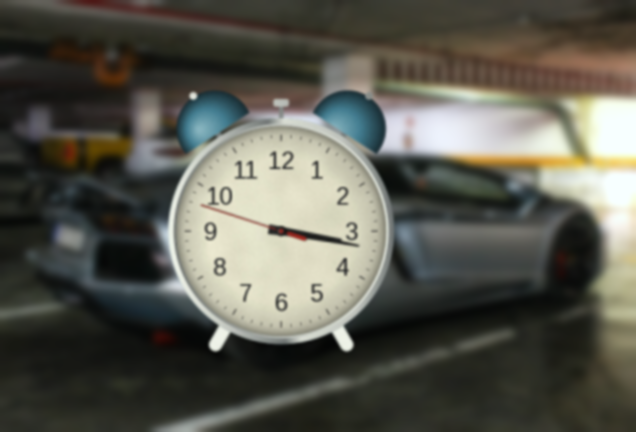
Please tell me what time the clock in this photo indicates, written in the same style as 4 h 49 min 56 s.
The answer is 3 h 16 min 48 s
